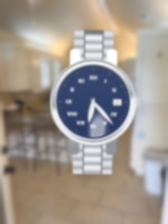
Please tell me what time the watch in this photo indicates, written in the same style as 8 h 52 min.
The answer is 6 h 23 min
